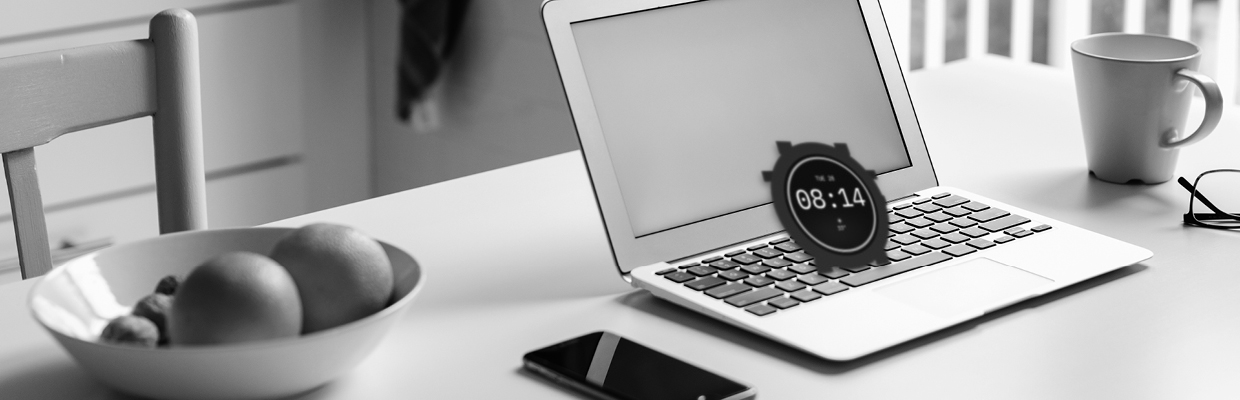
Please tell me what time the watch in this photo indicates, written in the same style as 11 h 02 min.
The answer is 8 h 14 min
